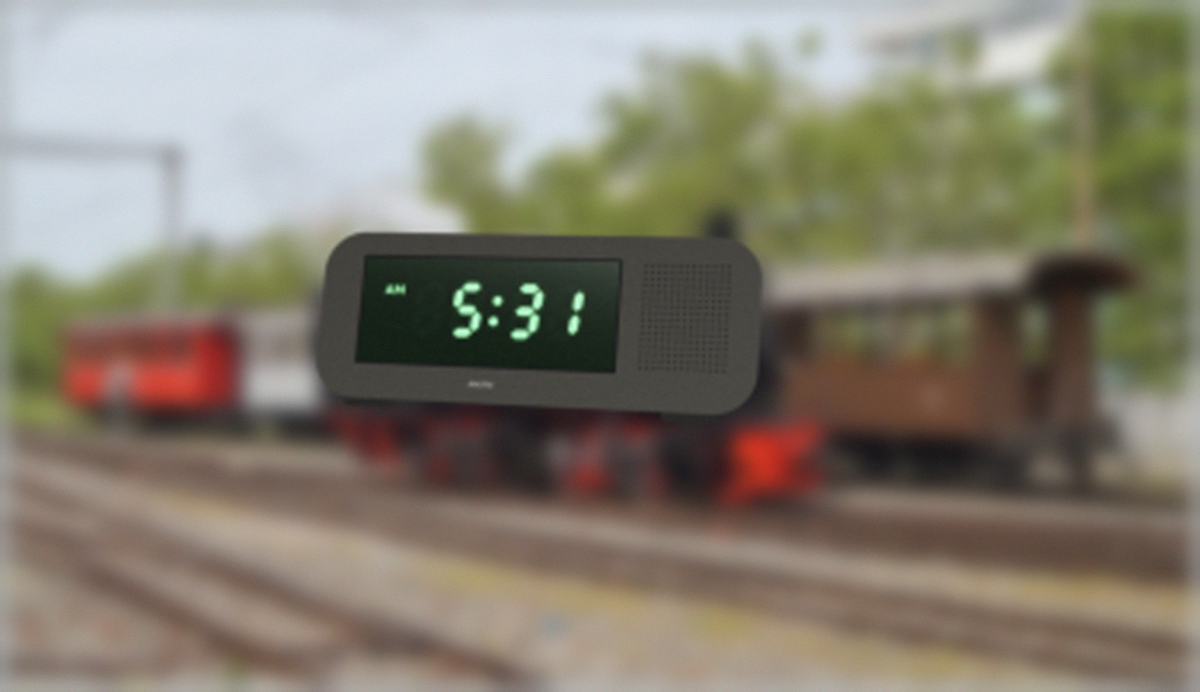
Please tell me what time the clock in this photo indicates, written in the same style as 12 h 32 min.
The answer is 5 h 31 min
